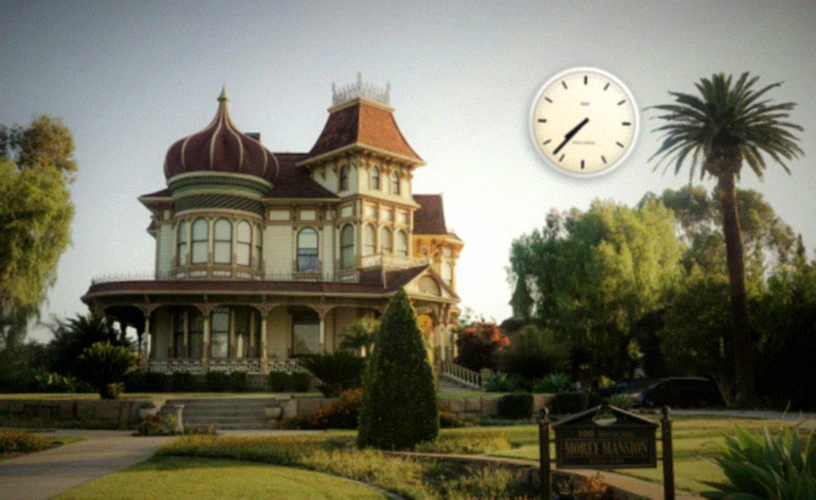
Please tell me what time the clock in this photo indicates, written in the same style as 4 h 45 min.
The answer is 7 h 37 min
